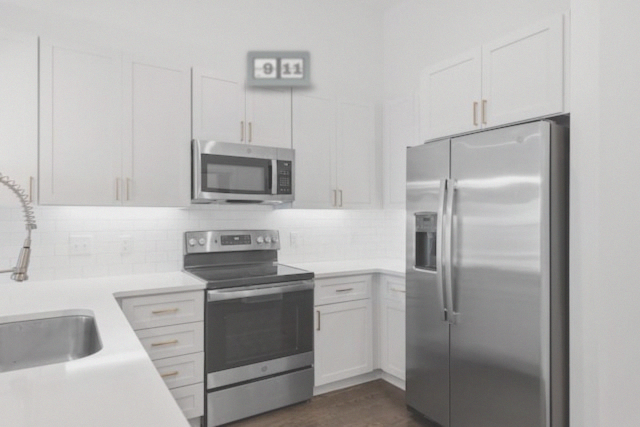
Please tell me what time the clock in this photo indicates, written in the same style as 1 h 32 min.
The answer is 9 h 11 min
